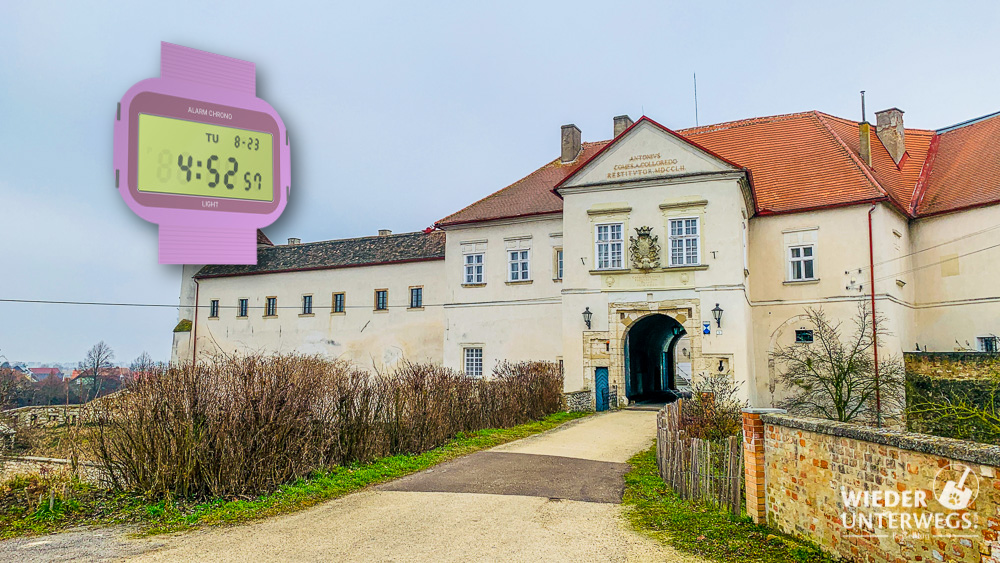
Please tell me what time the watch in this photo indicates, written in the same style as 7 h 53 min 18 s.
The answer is 4 h 52 min 57 s
